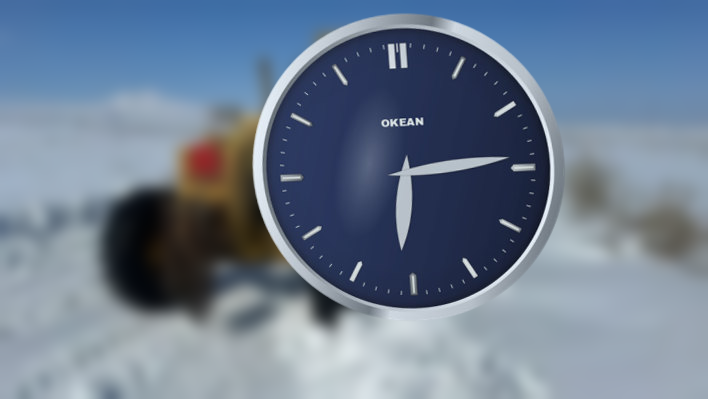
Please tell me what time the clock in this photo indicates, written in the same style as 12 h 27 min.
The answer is 6 h 14 min
